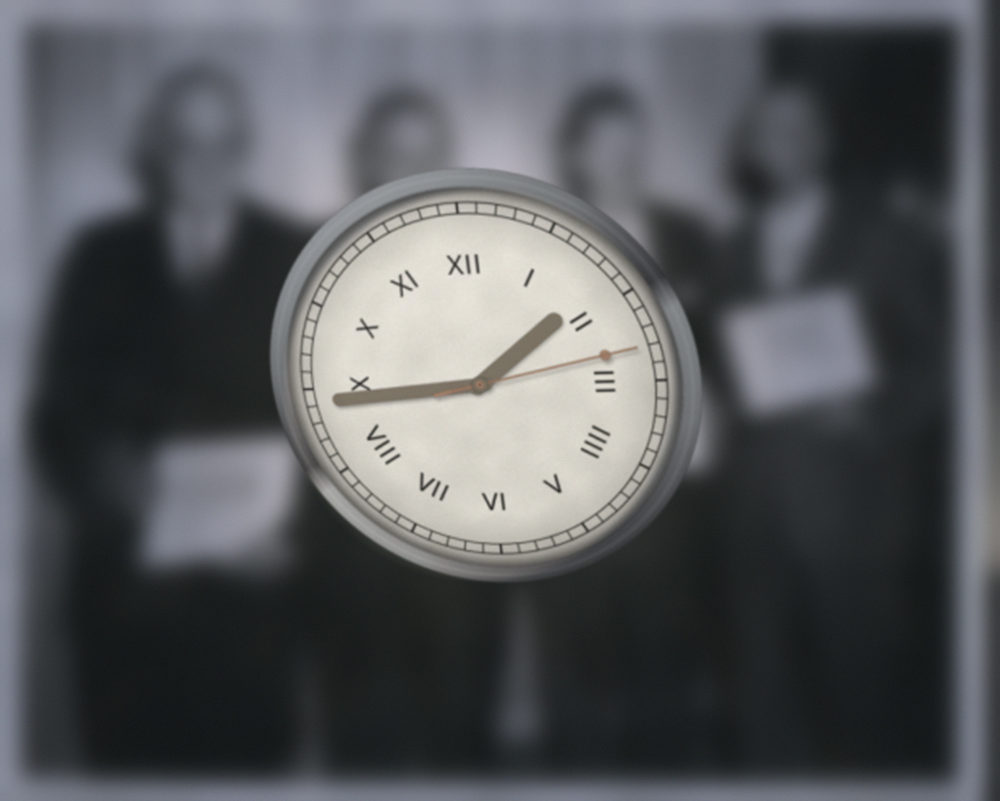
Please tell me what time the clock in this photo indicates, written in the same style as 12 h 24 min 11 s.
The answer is 1 h 44 min 13 s
